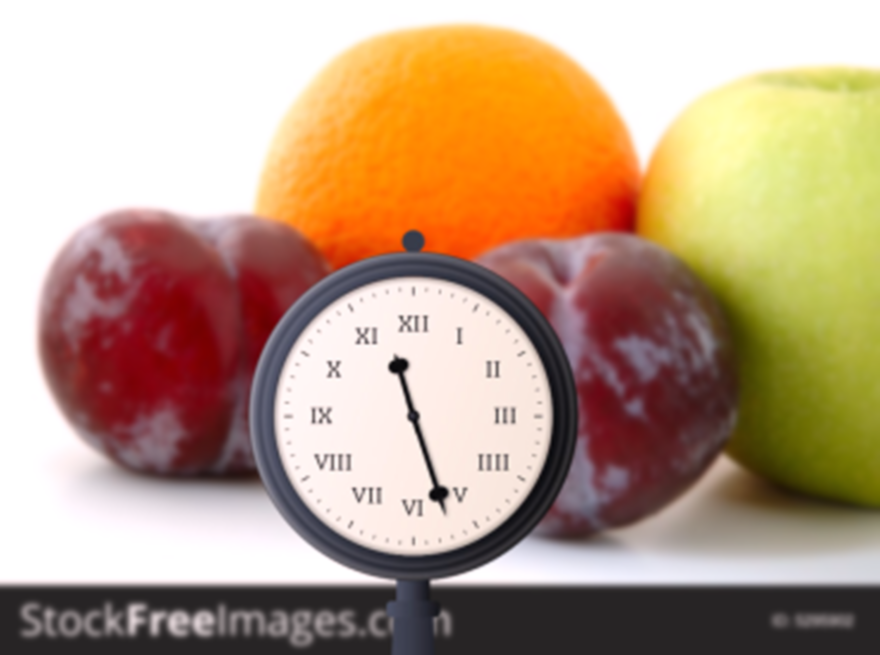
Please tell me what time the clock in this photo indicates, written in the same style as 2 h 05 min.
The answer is 11 h 27 min
